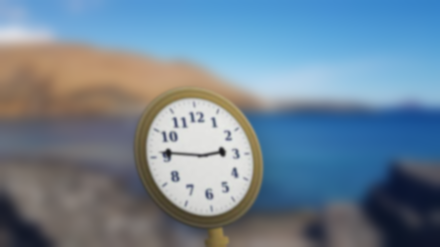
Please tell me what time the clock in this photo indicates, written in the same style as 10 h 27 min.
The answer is 2 h 46 min
